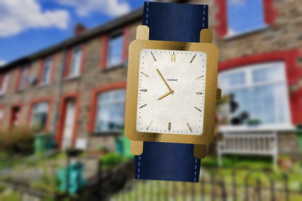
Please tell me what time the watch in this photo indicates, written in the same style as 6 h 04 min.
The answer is 7 h 54 min
